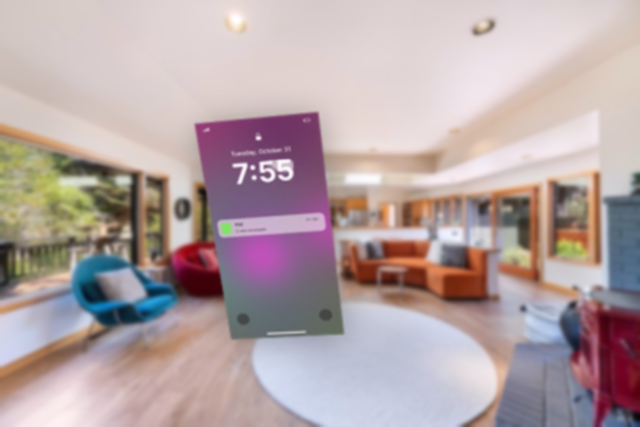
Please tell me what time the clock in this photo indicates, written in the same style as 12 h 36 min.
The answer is 7 h 55 min
